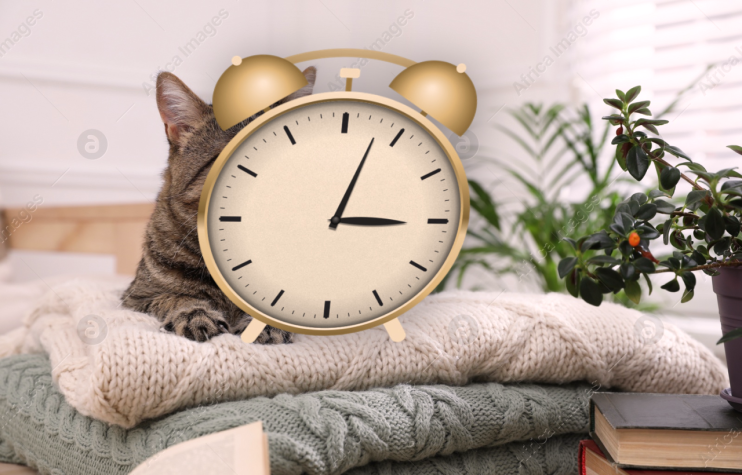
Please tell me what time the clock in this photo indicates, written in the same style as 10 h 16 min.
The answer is 3 h 03 min
